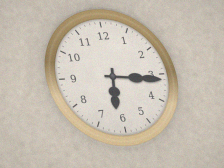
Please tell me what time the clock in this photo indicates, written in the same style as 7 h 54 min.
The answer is 6 h 16 min
